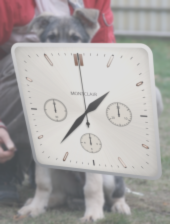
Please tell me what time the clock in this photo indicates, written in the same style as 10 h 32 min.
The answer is 1 h 37 min
